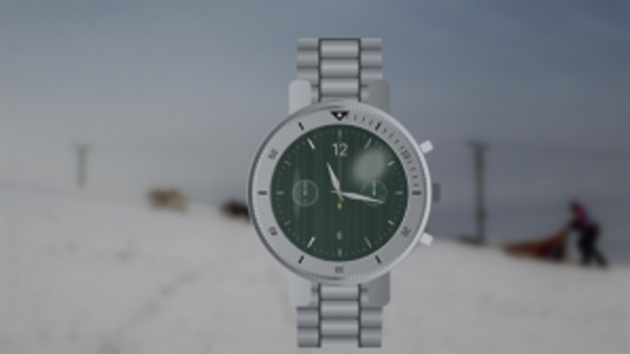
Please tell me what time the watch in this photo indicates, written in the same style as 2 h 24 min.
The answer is 11 h 17 min
